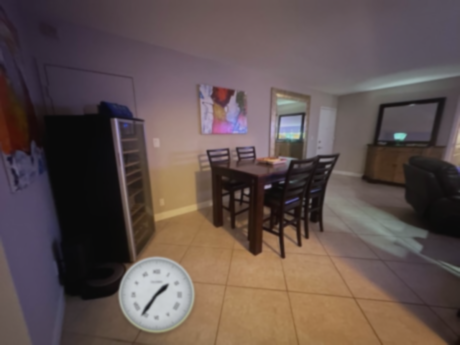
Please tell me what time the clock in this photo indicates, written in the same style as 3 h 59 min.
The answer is 1 h 36 min
